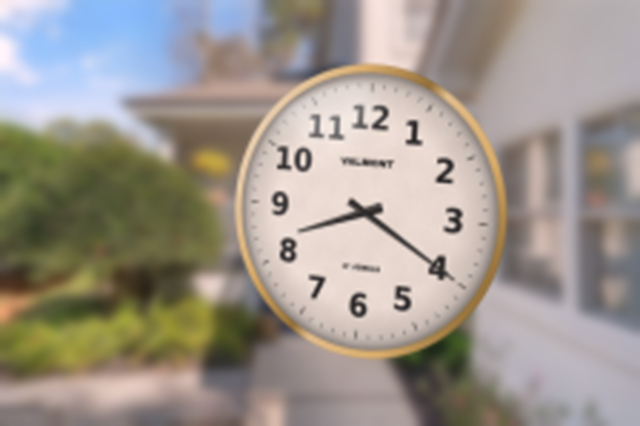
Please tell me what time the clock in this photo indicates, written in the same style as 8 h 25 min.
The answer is 8 h 20 min
